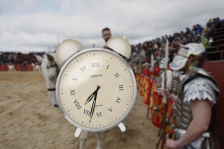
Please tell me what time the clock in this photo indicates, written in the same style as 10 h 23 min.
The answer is 7 h 33 min
